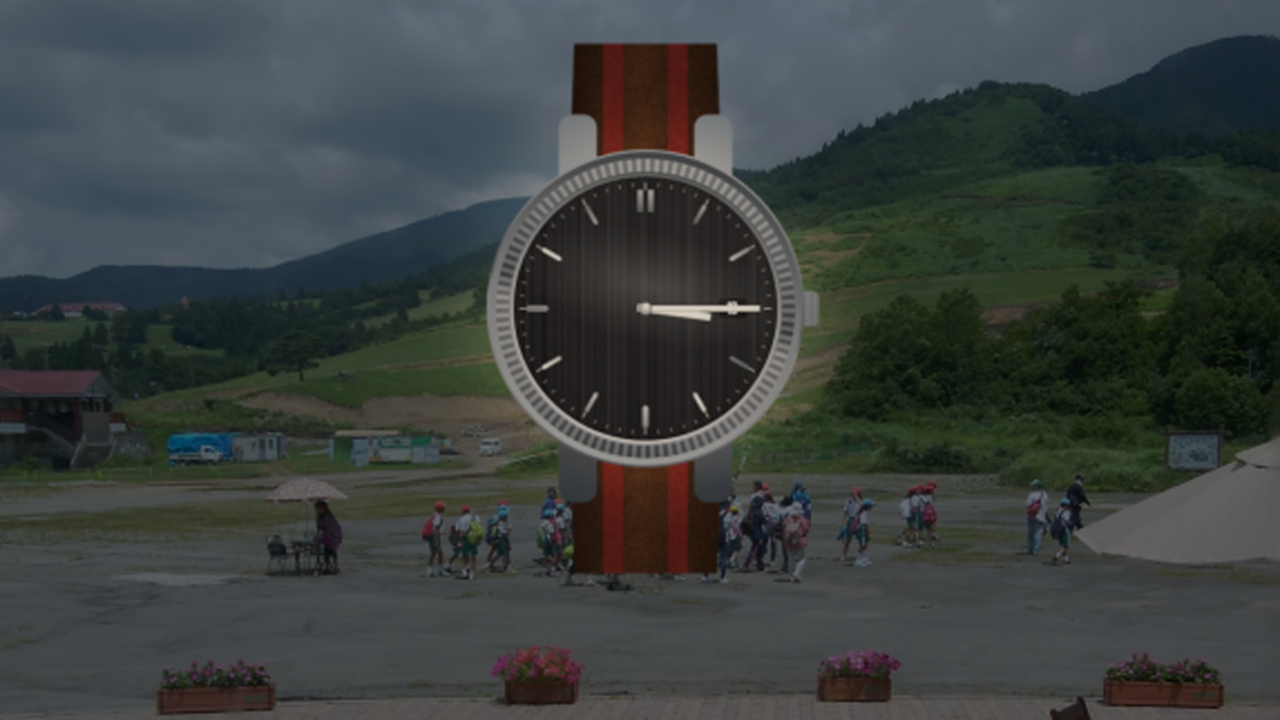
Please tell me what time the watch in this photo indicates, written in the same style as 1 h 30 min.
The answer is 3 h 15 min
